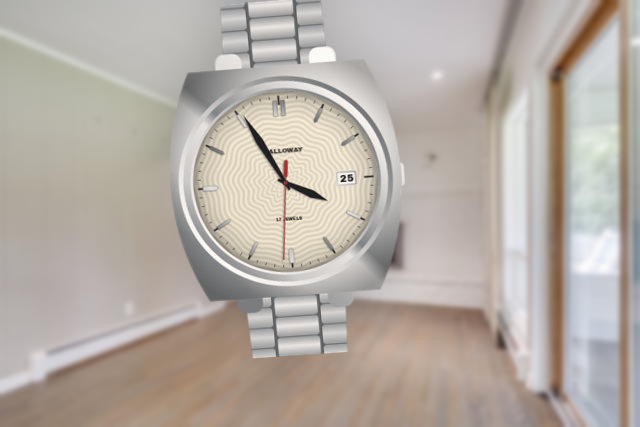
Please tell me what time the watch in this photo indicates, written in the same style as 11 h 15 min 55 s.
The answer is 3 h 55 min 31 s
